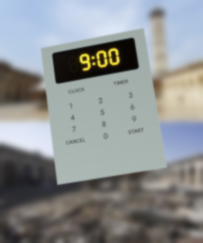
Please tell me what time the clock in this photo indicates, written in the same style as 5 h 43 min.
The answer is 9 h 00 min
